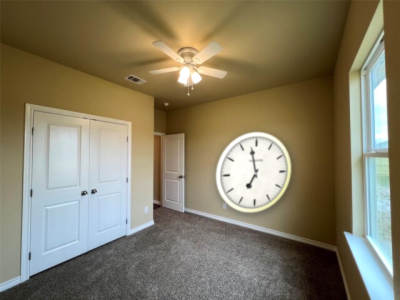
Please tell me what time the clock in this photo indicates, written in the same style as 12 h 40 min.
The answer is 6 h 58 min
